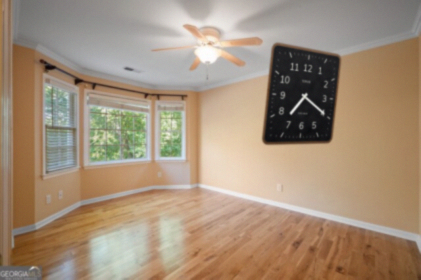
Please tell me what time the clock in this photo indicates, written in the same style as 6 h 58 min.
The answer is 7 h 20 min
